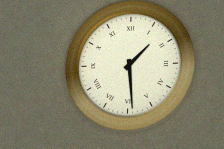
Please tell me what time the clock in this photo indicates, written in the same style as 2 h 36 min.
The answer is 1 h 29 min
